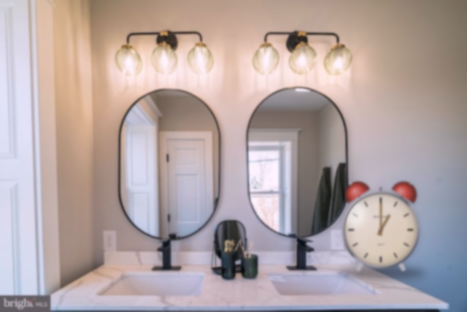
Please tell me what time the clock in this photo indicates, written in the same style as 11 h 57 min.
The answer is 1 h 00 min
